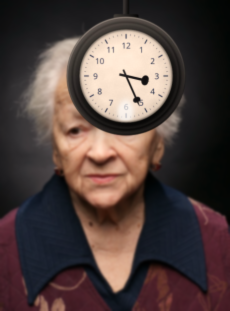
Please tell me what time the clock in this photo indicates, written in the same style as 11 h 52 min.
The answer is 3 h 26 min
